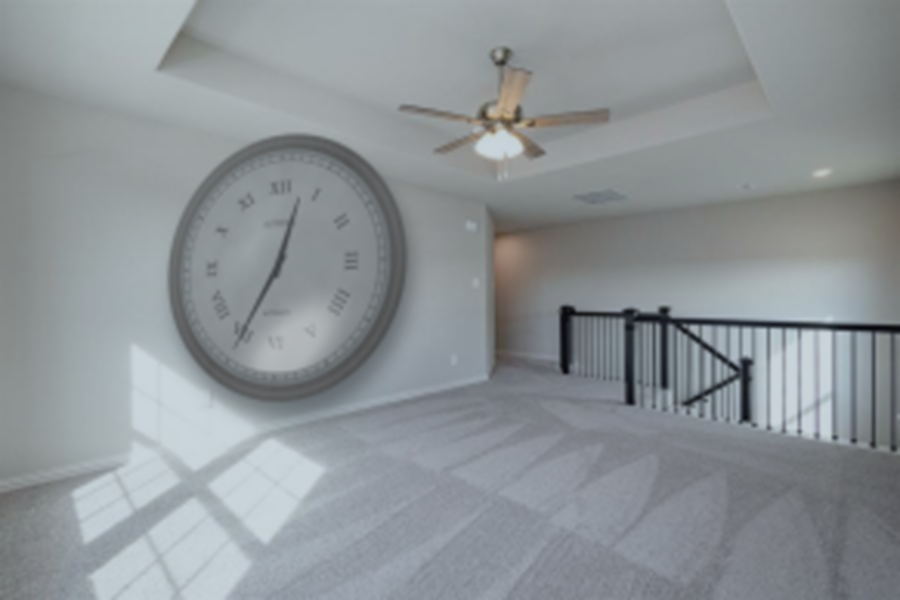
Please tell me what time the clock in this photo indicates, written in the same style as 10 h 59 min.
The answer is 12 h 35 min
